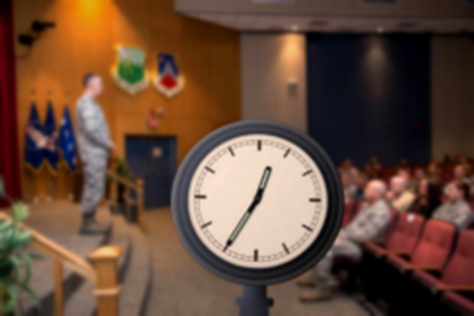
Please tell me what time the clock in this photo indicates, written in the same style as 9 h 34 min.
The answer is 12 h 35 min
